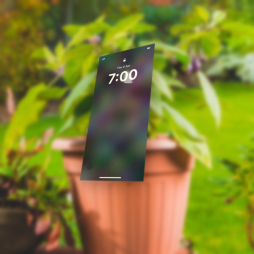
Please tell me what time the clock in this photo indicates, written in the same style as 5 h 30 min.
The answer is 7 h 00 min
